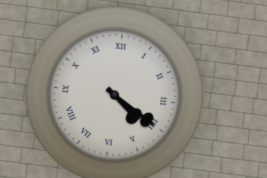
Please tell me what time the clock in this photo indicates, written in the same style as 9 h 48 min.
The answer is 4 h 20 min
